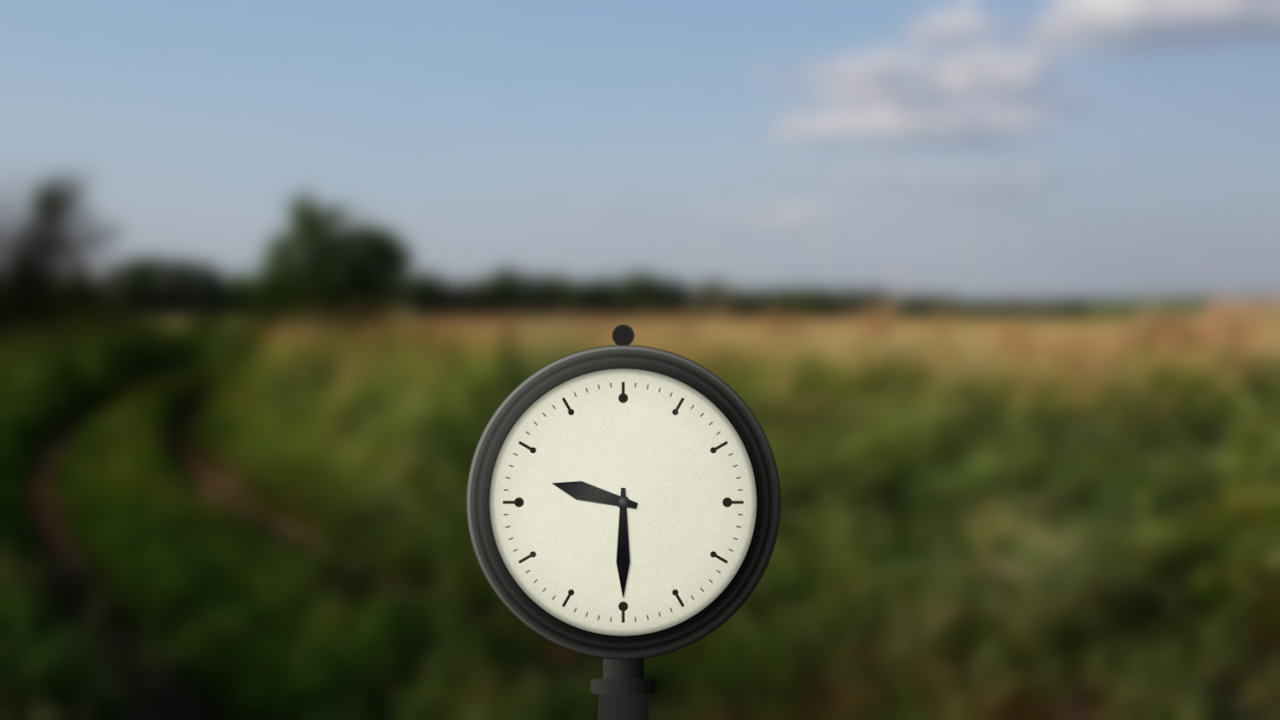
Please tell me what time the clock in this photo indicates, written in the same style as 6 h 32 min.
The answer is 9 h 30 min
